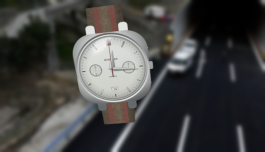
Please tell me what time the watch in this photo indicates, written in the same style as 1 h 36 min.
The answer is 12 h 16 min
